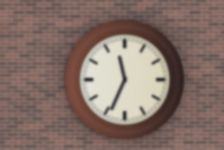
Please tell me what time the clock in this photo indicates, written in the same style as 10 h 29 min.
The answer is 11 h 34 min
